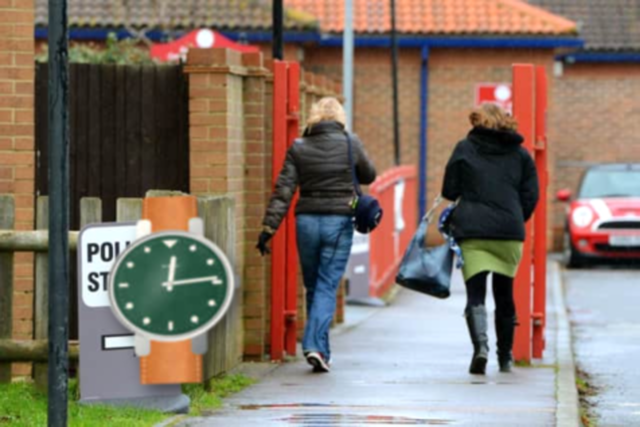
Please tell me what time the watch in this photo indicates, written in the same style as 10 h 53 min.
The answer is 12 h 14 min
